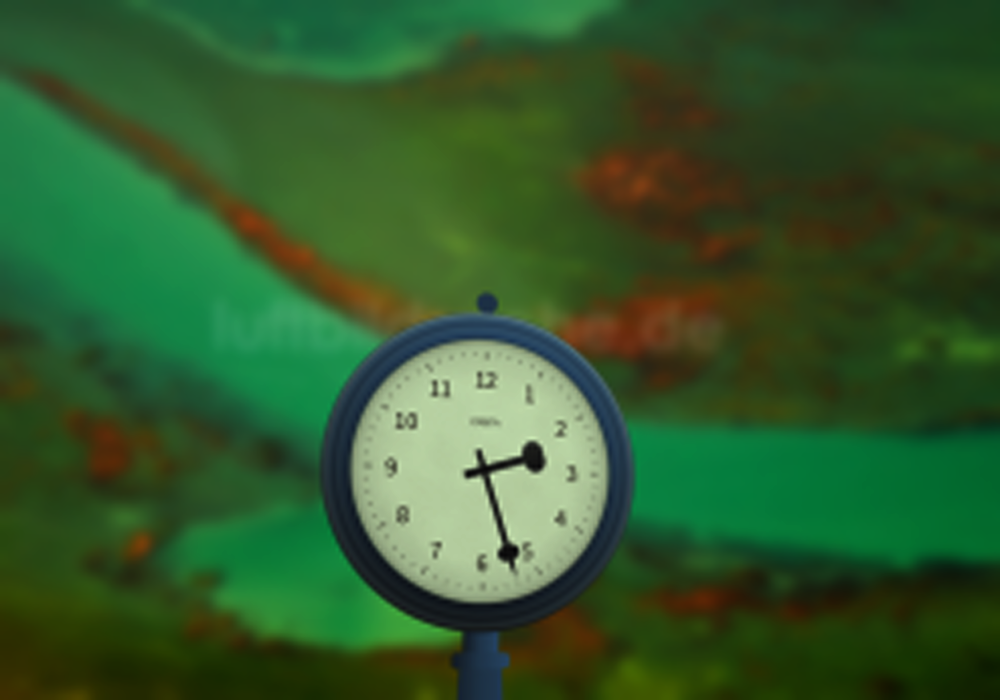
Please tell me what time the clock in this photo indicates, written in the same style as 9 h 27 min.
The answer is 2 h 27 min
